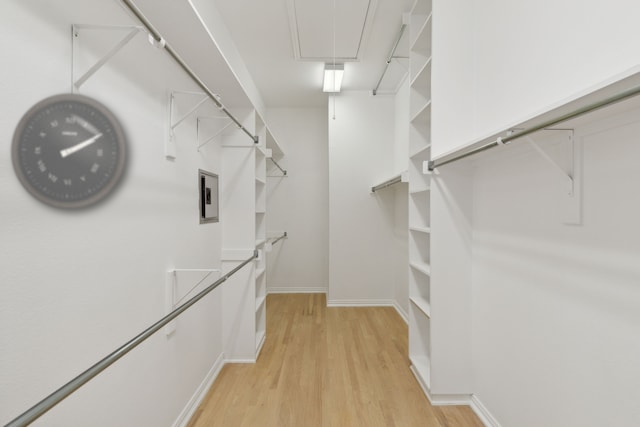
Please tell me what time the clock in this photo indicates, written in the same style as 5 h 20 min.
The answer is 2 h 10 min
